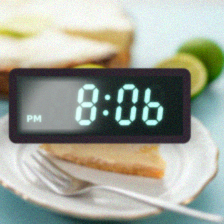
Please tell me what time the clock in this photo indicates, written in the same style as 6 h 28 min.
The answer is 8 h 06 min
